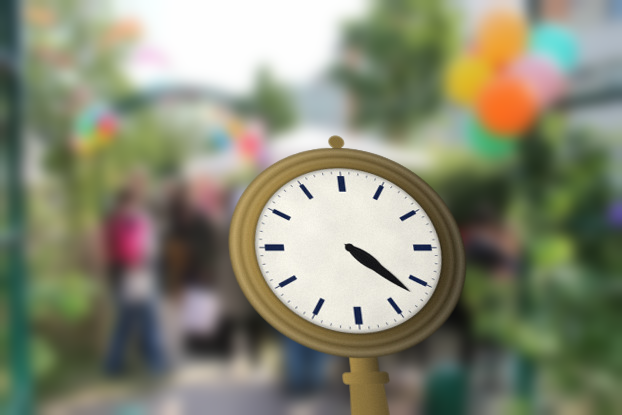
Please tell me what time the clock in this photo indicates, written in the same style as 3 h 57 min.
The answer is 4 h 22 min
